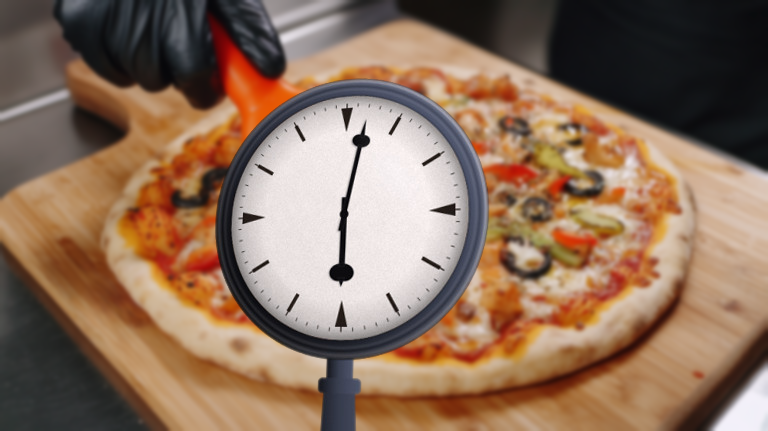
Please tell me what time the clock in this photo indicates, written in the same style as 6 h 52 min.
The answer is 6 h 02 min
